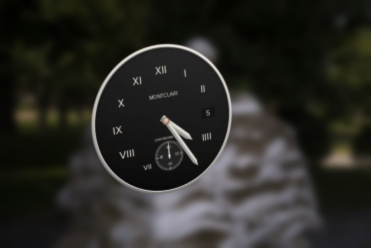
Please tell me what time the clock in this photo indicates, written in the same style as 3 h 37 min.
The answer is 4 h 25 min
